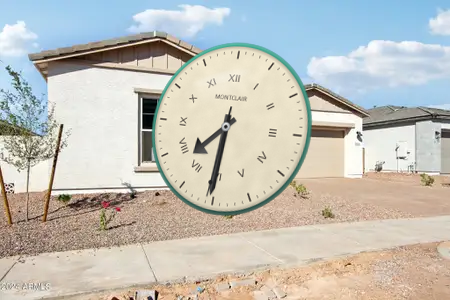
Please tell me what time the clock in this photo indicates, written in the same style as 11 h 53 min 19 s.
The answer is 7 h 30 min 31 s
